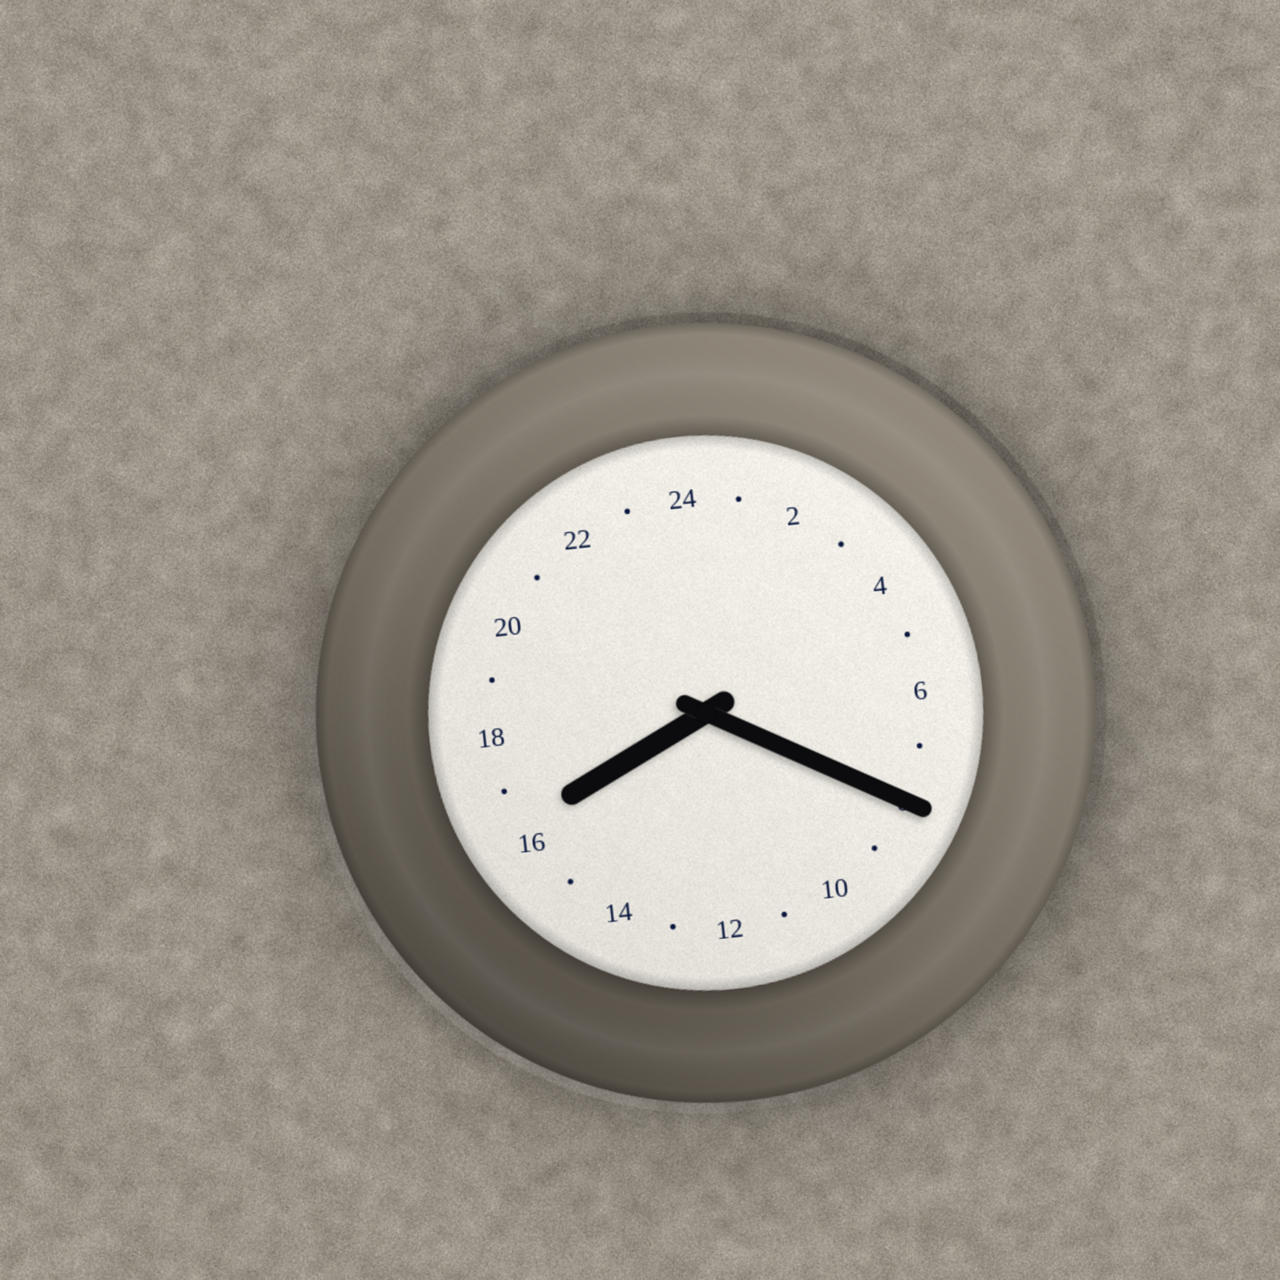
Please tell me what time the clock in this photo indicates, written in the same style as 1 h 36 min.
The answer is 16 h 20 min
